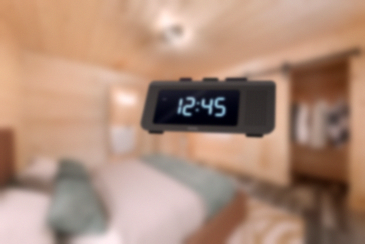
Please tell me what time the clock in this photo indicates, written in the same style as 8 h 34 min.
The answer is 12 h 45 min
